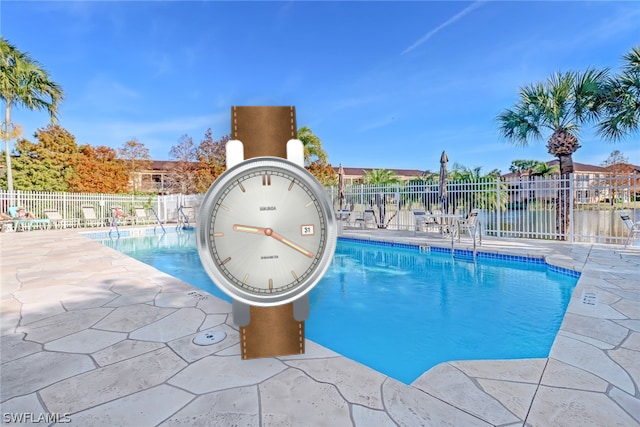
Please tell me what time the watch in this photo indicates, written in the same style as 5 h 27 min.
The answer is 9 h 20 min
